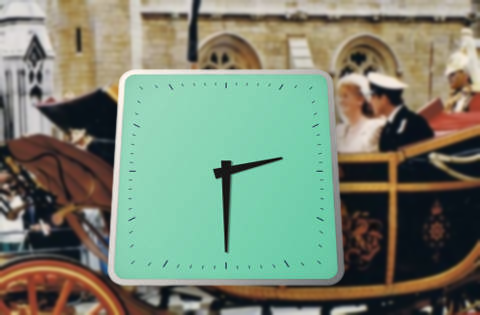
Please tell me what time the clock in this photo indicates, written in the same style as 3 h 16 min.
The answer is 2 h 30 min
